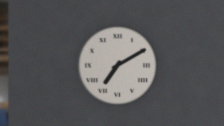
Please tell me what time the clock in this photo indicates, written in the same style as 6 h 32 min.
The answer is 7 h 10 min
